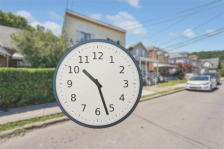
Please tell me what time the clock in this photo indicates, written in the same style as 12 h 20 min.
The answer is 10 h 27 min
